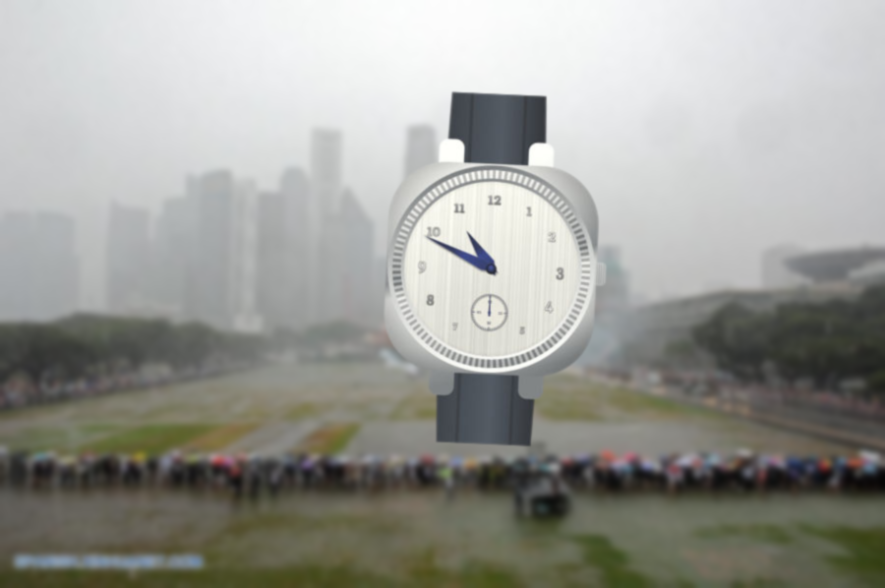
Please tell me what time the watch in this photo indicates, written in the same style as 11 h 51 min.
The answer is 10 h 49 min
